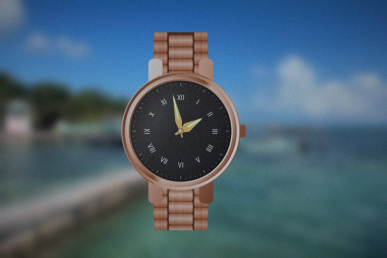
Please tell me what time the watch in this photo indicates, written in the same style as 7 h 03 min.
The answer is 1 h 58 min
